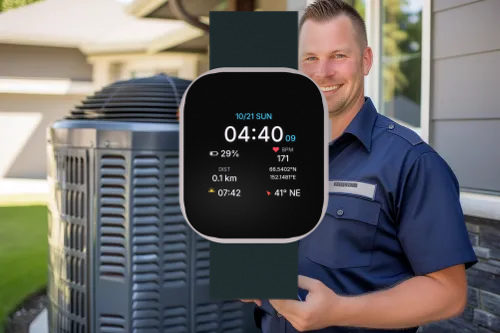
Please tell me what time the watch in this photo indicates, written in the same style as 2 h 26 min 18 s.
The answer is 4 h 40 min 09 s
